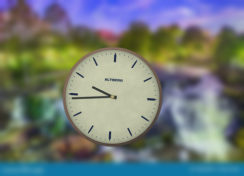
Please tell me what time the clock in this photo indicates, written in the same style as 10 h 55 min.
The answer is 9 h 44 min
